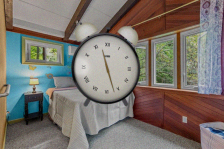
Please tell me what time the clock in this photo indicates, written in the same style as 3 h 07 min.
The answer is 11 h 27 min
